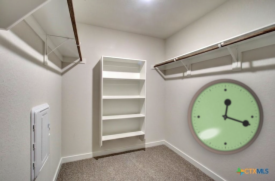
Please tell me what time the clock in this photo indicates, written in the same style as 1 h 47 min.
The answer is 12 h 18 min
